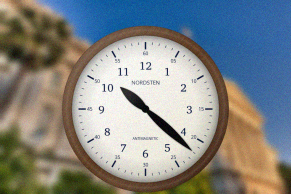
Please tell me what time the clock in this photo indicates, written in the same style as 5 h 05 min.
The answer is 10 h 22 min
